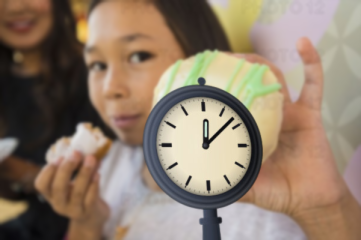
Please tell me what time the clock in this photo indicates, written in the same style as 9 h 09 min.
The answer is 12 h 08 min
